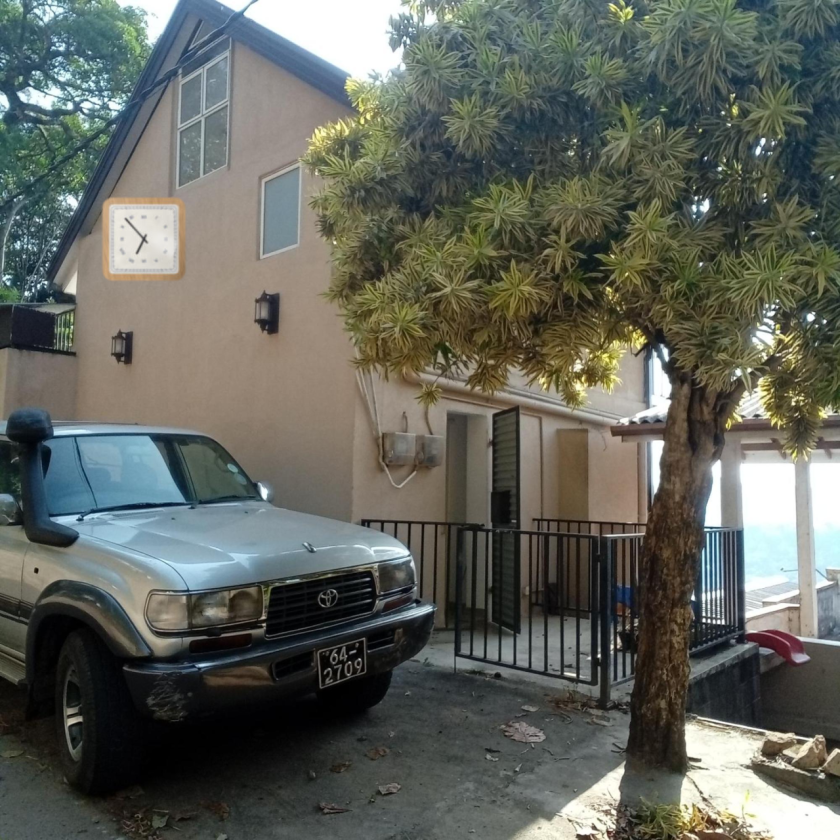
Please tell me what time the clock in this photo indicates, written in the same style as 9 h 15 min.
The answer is 6 h 53 min
